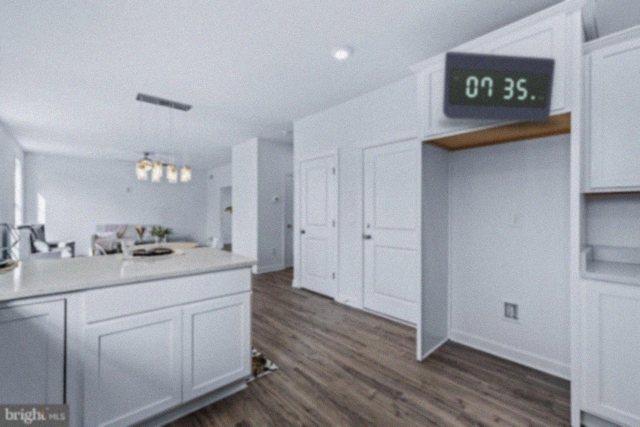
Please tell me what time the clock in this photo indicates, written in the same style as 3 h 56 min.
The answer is 7 h 35 min
